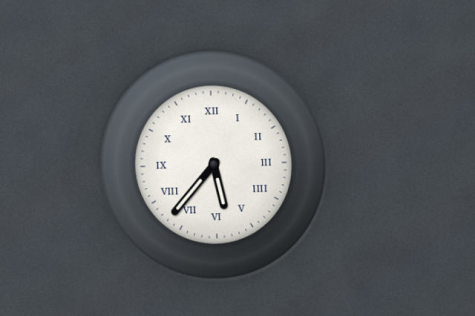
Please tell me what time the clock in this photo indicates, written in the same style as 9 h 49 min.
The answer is 5 h 37 min
